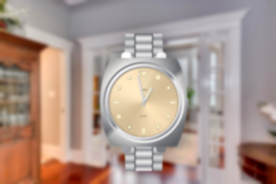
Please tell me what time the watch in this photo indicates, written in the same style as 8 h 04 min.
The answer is 12 h 58 min
